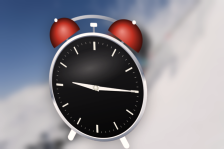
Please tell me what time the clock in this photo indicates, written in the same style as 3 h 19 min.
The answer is 9 h 15 min
